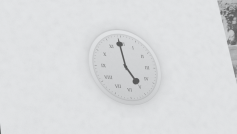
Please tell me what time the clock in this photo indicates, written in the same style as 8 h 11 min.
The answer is 4 h 59 min
